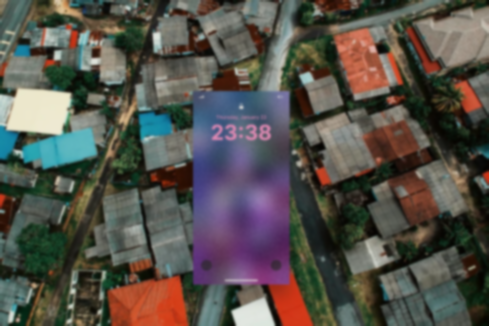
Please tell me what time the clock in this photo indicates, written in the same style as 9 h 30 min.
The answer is 23 h 38 min
